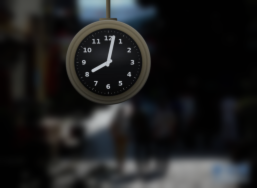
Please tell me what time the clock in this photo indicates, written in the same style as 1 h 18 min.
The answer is 8 h 02 min
